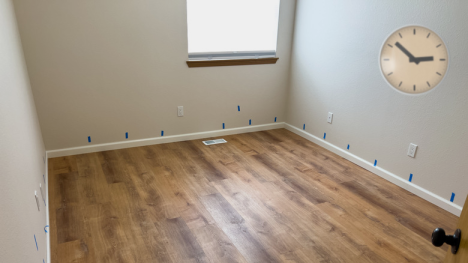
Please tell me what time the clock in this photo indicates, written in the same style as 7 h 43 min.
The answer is 2 h 52 min
